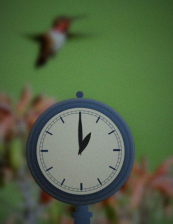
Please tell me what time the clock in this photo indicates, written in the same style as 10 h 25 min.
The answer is 1 h 00 min
